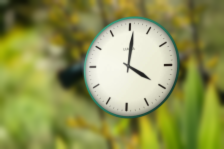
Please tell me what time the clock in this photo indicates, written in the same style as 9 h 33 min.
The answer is 4 h 01 min
